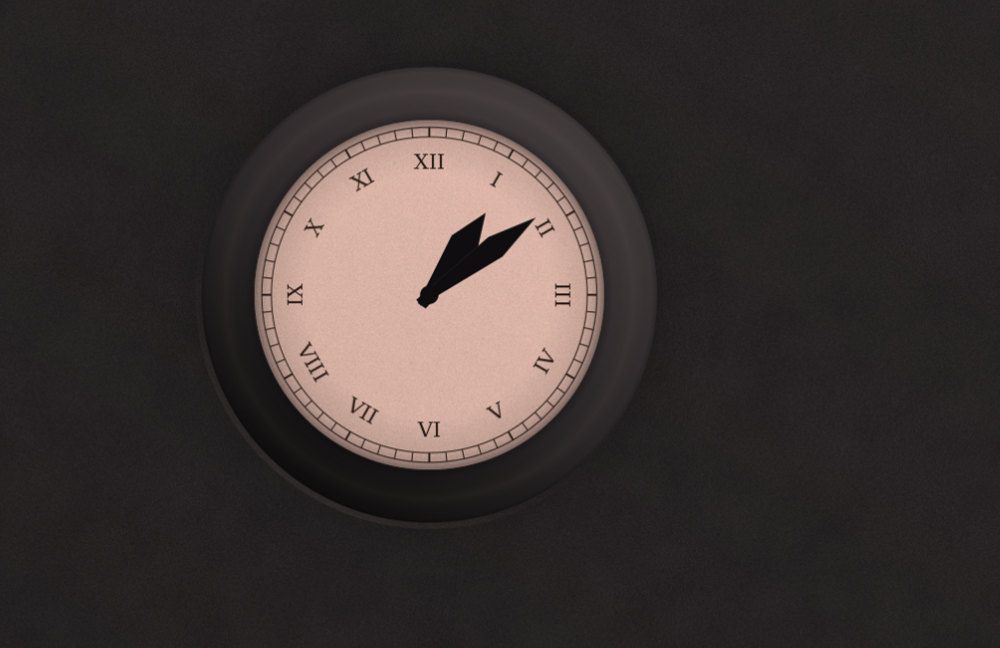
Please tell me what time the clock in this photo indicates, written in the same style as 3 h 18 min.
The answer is 1 h 09 min
